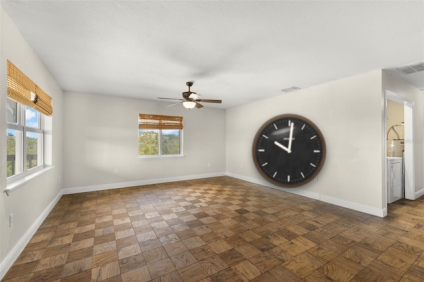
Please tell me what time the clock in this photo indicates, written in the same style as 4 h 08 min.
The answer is 10 h 01 min
